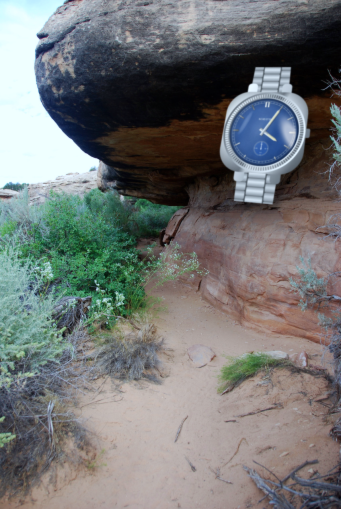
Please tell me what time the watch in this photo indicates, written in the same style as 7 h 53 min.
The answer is 4 h 05 min
